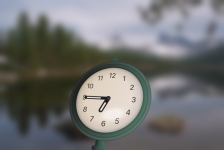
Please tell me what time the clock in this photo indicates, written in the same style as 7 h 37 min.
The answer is 6 h 45 min
